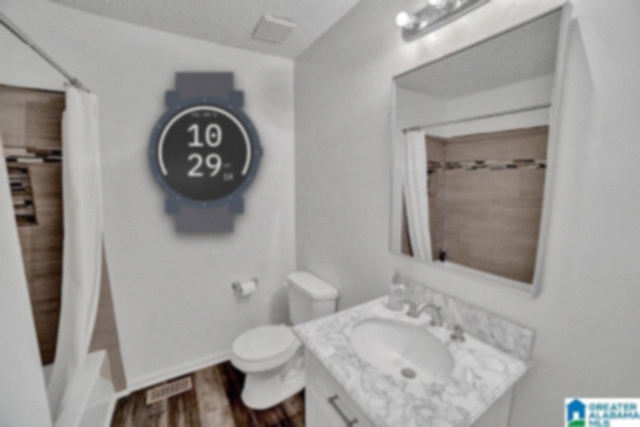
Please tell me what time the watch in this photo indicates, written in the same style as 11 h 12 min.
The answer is 10 h 29 min
